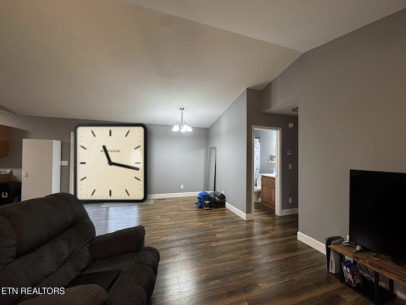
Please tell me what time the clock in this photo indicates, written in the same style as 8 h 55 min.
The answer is 11 h 17 min
